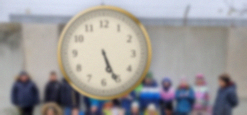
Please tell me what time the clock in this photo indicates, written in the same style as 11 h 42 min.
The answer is 5 h 26 min
